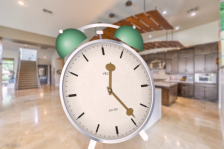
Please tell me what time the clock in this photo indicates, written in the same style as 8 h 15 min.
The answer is 12 h 24 min
